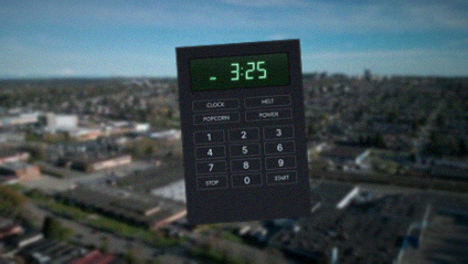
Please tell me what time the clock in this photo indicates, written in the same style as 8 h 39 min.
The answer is 3 h 25 min
